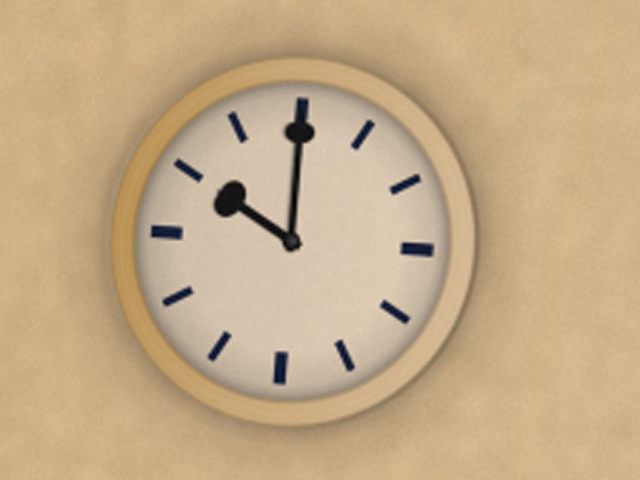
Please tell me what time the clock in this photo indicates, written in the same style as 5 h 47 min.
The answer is 10 h 00 min
